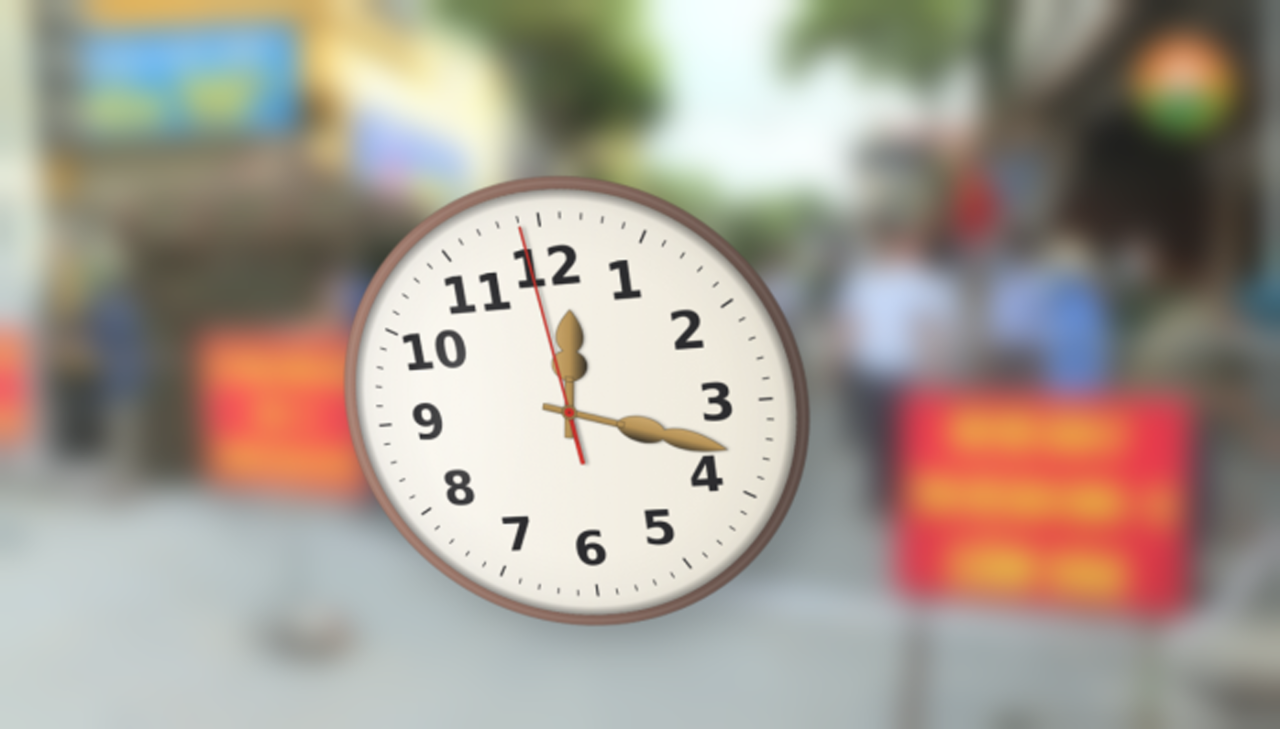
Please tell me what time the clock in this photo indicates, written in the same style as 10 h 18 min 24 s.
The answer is 12 h 17 min 59 s
